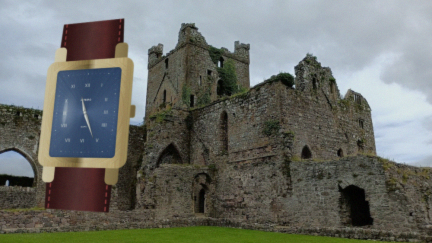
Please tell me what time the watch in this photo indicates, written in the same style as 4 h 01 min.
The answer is 11 h 26 min
